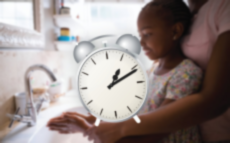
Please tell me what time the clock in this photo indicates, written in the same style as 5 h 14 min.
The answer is 1 h 11 min
